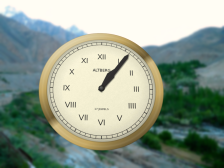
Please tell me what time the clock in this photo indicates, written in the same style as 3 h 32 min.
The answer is 1 h 06 min
